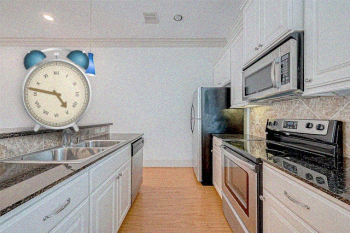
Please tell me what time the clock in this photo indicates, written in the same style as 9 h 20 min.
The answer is 4 h 47 min
